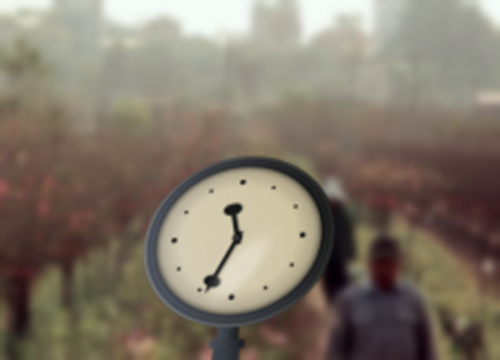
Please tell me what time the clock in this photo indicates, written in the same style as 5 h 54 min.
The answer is 11 h 34 min
